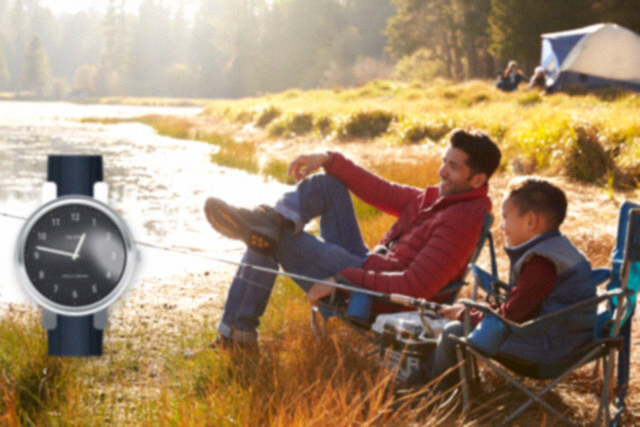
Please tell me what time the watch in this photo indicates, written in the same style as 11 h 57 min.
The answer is 12 h 47 min
